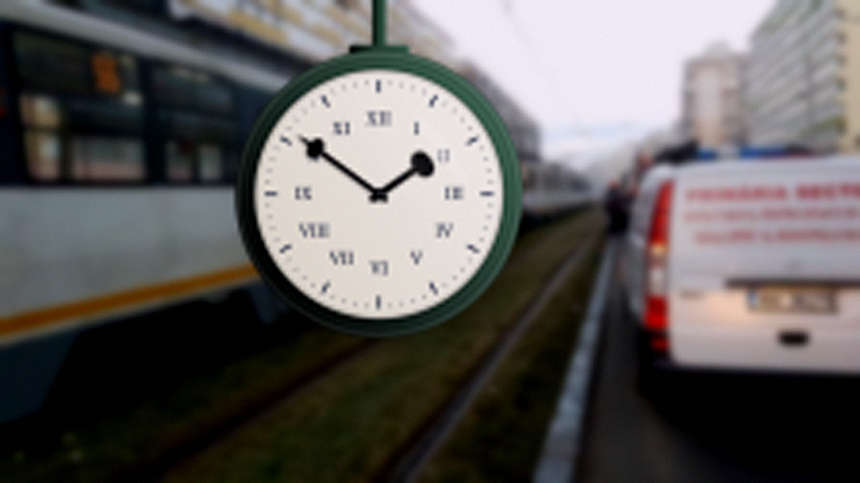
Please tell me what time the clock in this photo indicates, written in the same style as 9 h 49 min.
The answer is 1 h 51 min
